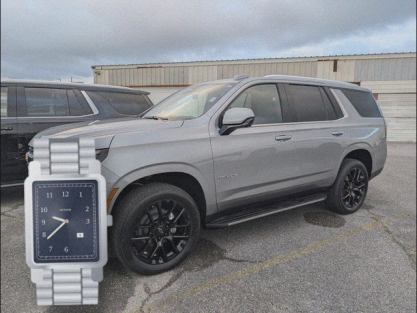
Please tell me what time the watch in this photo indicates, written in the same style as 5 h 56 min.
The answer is 9 h 38 min
